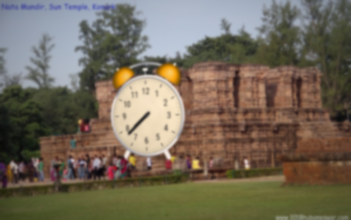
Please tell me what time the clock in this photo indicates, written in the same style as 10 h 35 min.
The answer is 7 h 38 min
